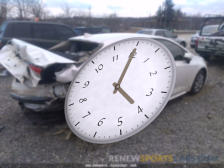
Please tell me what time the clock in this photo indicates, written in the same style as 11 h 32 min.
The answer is 4 h 00 min
